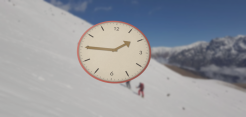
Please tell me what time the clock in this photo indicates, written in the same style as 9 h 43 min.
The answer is 1 h 45 min
